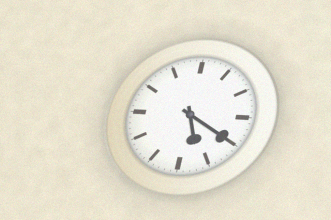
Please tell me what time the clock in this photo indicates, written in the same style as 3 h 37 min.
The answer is 5 h 20 min
